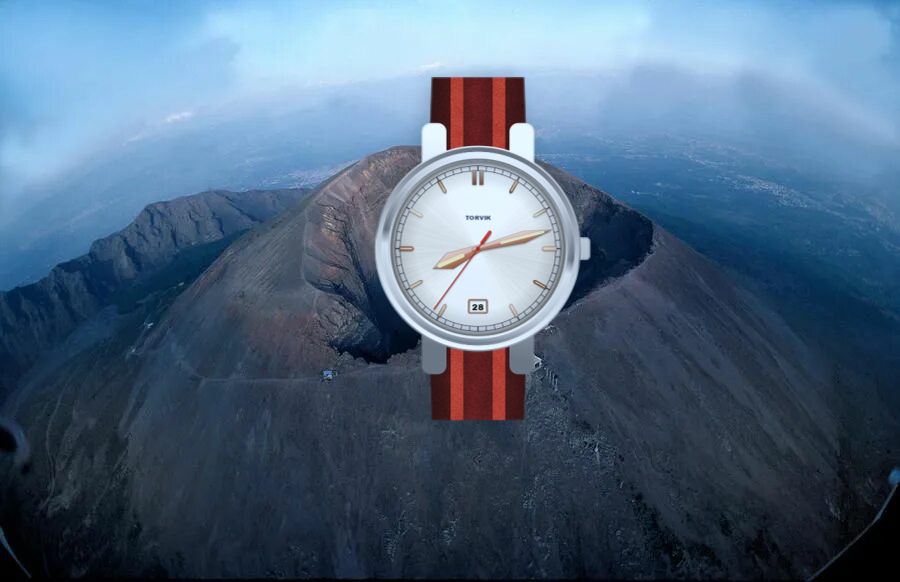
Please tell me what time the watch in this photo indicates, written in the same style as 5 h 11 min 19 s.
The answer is 8 h 12 min 36 s
